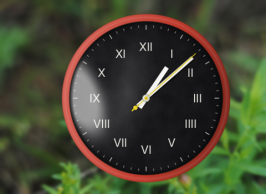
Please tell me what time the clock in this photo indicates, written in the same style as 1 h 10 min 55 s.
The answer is 1 h 08 min 08 s
